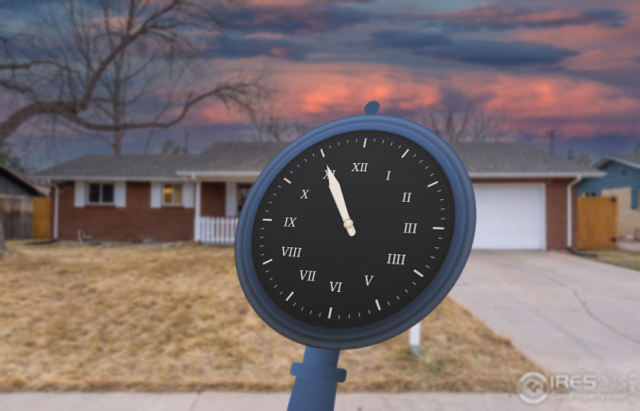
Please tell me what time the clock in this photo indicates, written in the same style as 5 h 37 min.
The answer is 10 h 55 min
